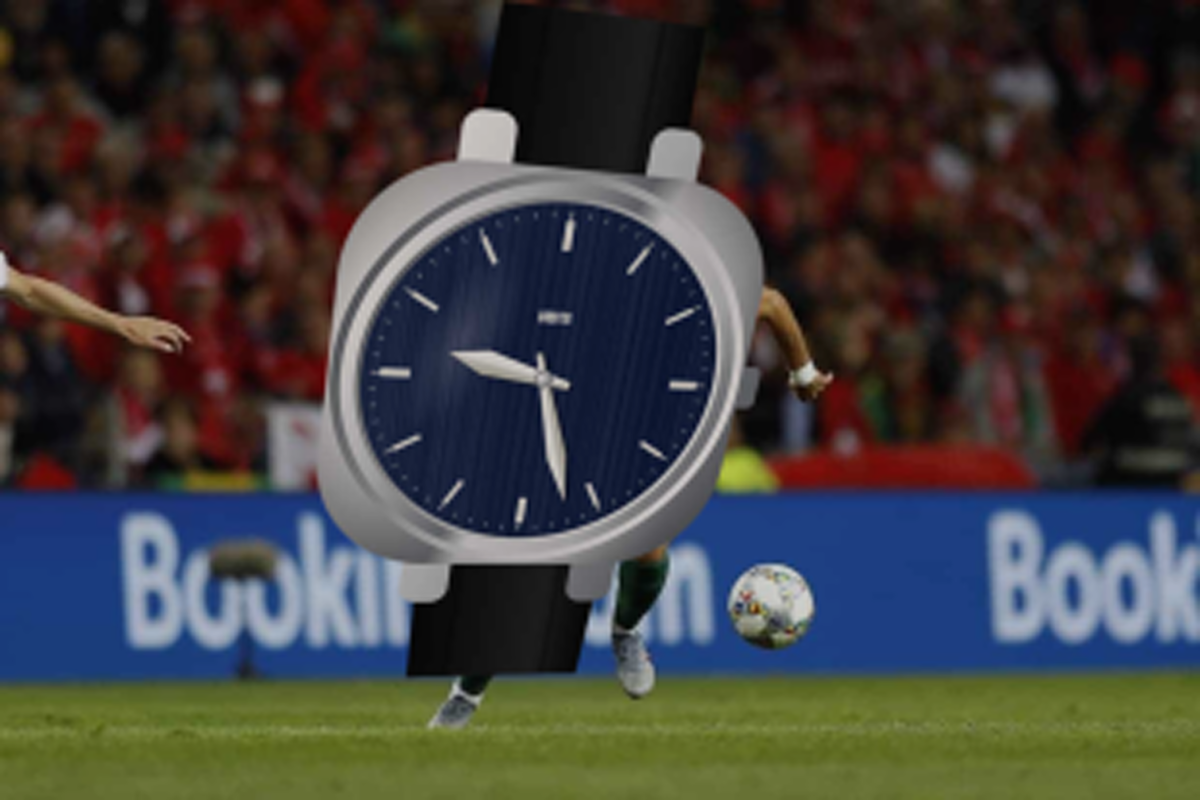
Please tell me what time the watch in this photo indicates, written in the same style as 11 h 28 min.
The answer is 9 h 27 min
